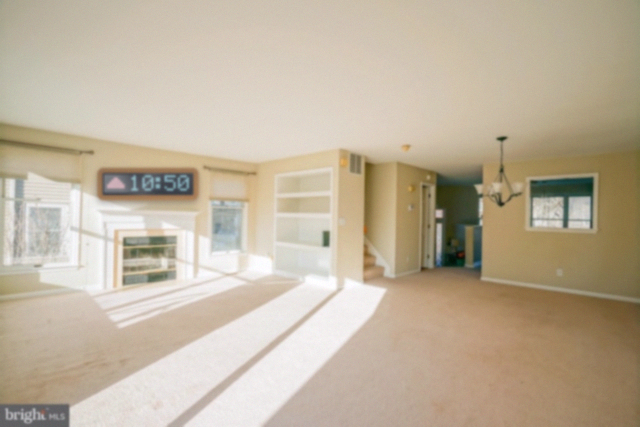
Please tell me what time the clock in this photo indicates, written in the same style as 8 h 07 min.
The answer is 10 h 50 min
